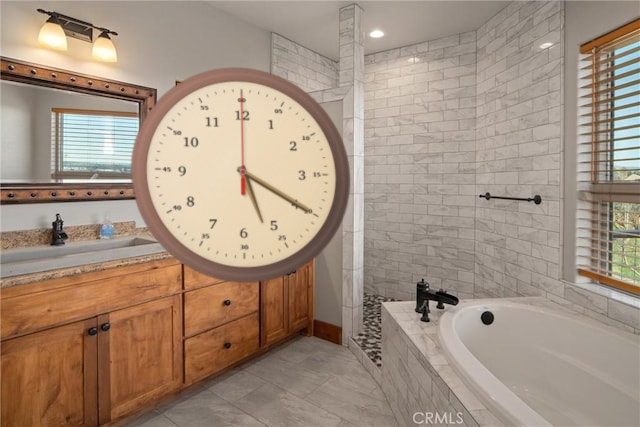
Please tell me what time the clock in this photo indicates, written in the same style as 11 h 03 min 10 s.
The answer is 5 h 20 min 00 s
